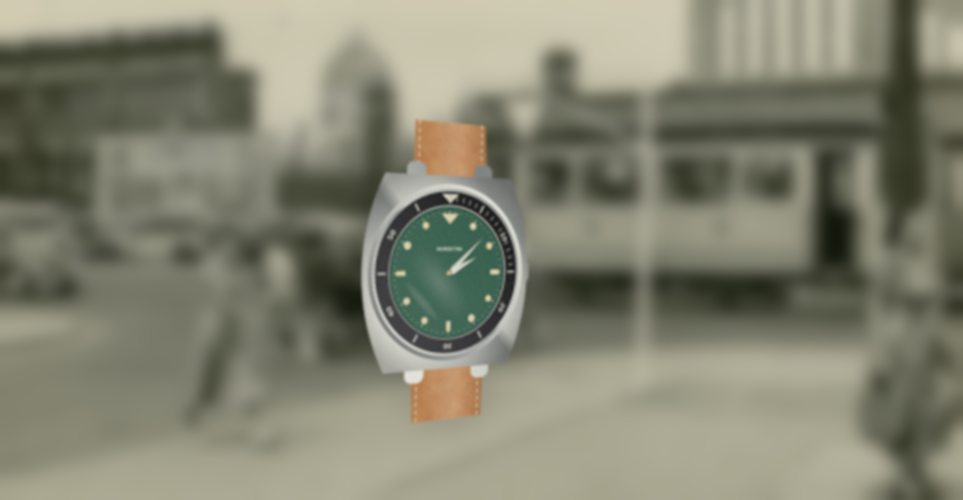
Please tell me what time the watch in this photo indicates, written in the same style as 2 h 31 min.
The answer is 2 h 08 min
